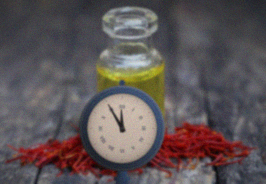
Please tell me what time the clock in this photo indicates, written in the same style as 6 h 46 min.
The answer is 11 h 55 min
